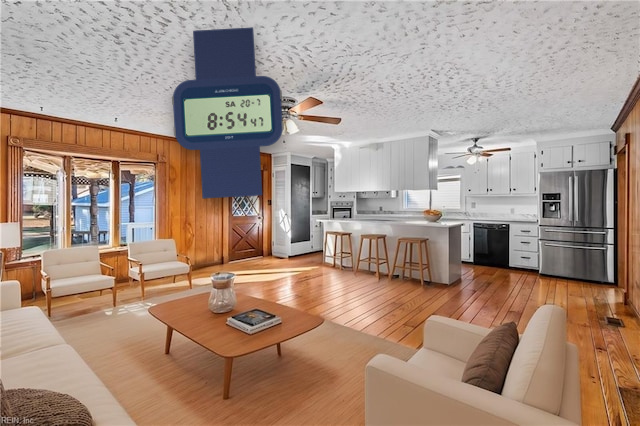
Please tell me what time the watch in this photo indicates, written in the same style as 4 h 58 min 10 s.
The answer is 8 h 54 min 47 s
